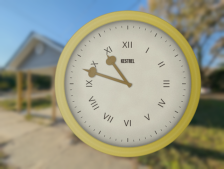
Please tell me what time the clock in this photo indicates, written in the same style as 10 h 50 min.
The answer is 10 h 48 min
